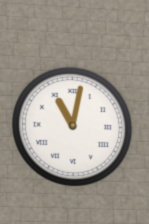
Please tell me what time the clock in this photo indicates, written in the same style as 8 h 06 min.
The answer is 11 h 02 min
